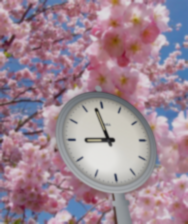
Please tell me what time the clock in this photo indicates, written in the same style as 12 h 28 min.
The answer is 8 h 58 min
